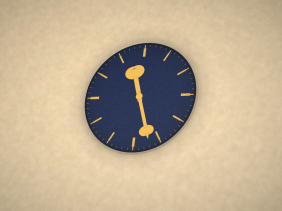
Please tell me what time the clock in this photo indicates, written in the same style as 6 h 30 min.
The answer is 11 h 27 min
